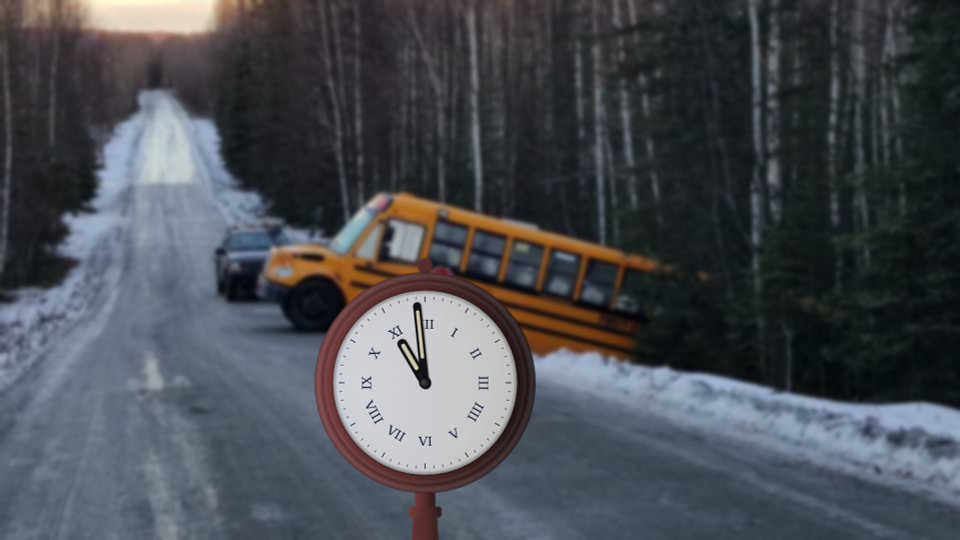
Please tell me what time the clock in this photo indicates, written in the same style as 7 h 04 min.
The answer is 10 h 59 min
